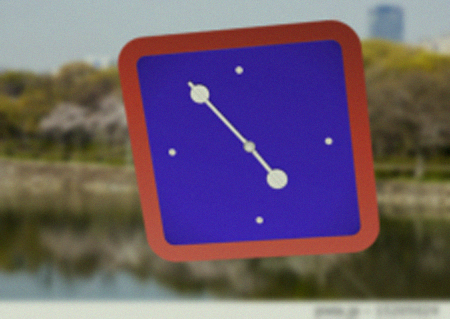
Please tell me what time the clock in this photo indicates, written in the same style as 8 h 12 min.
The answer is 4 h 54 min
